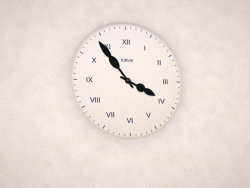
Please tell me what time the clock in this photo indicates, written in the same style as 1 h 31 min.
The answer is 3 h 54 min
